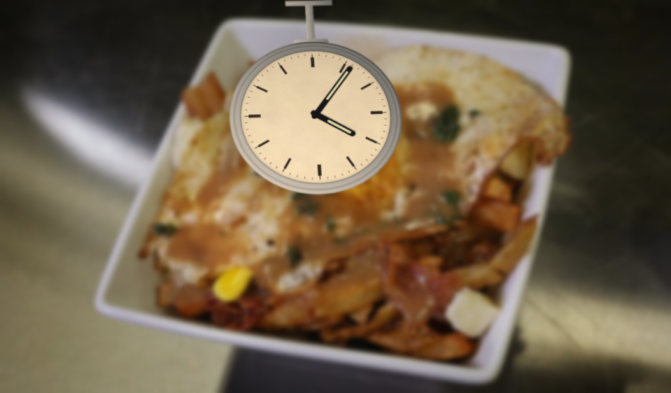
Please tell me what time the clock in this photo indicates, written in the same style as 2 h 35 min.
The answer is 4 h 06 min
